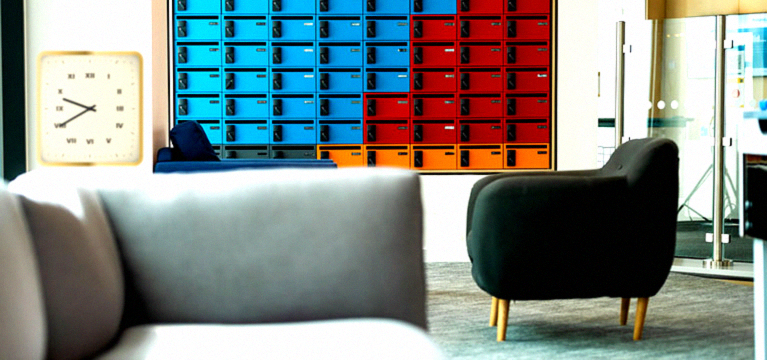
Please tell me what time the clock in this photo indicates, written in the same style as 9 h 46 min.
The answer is 9 h 40 min
